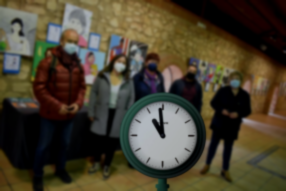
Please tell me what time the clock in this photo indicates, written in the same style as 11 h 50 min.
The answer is 10 h 59 min
